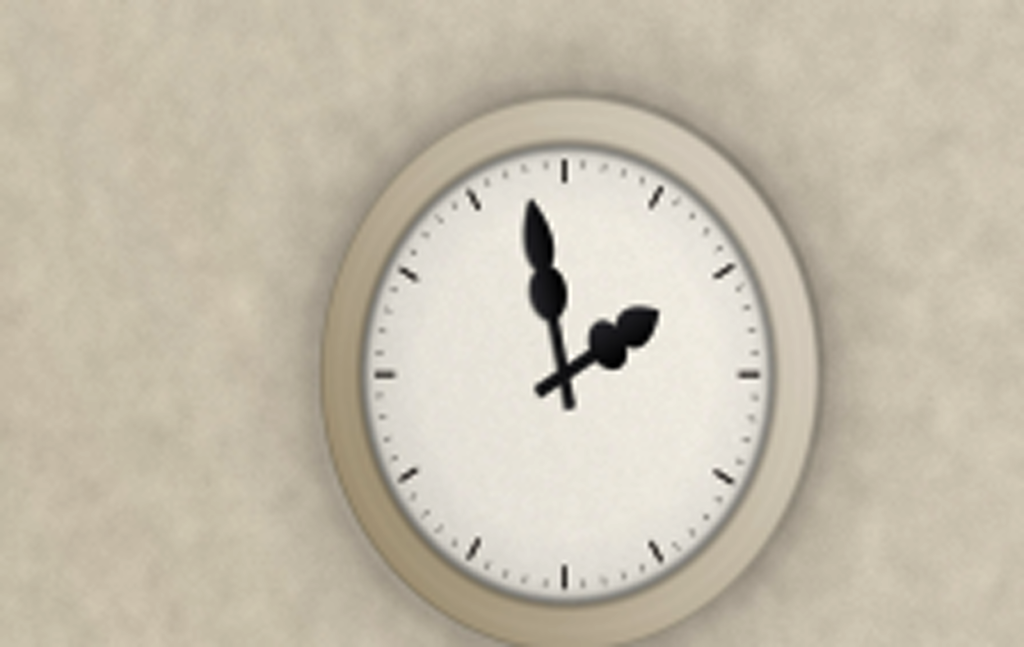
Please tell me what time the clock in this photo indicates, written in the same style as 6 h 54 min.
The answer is 1 h 58 min
